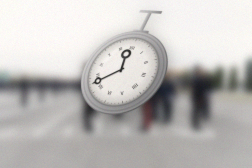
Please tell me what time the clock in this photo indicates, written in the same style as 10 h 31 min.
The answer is 11 h 38 min
